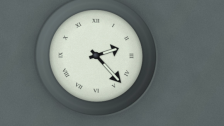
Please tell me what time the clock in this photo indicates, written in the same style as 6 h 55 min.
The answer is 2 h 23 min
